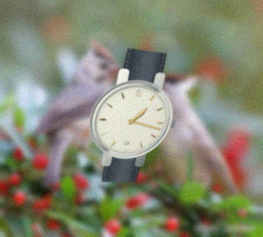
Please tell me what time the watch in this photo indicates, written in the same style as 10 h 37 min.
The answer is 1 h 17 min
